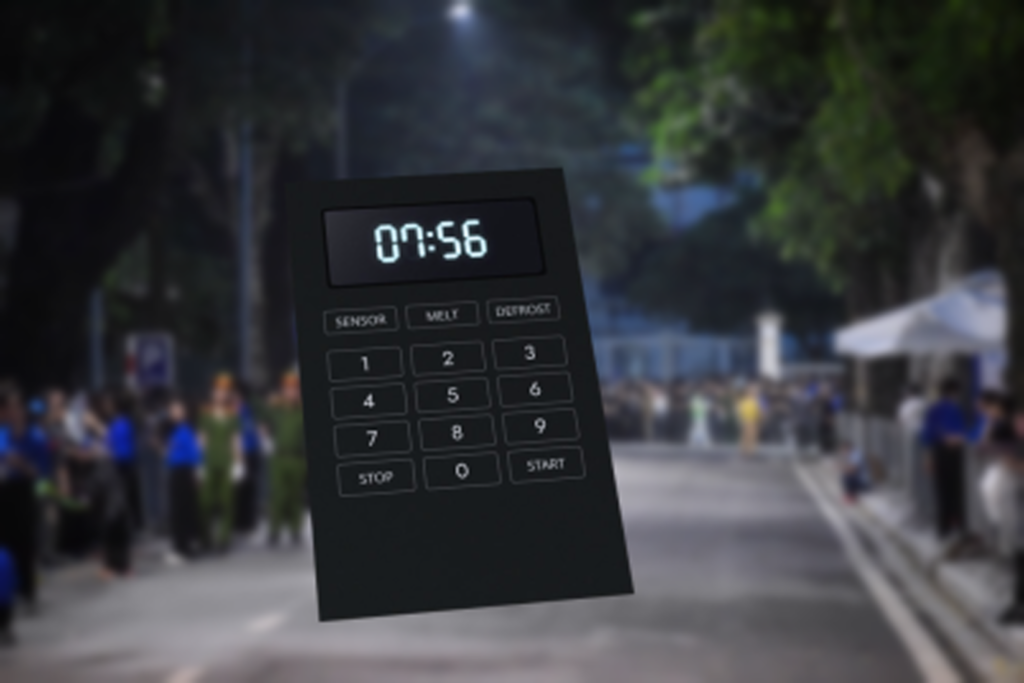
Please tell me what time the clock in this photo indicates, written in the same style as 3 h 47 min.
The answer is 7 h 56 min
